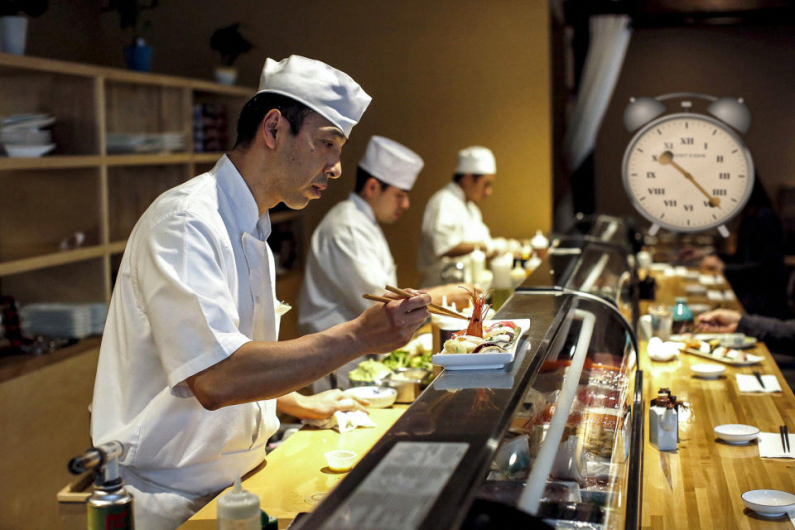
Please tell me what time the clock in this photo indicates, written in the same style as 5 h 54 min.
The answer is 10 h 23 min
